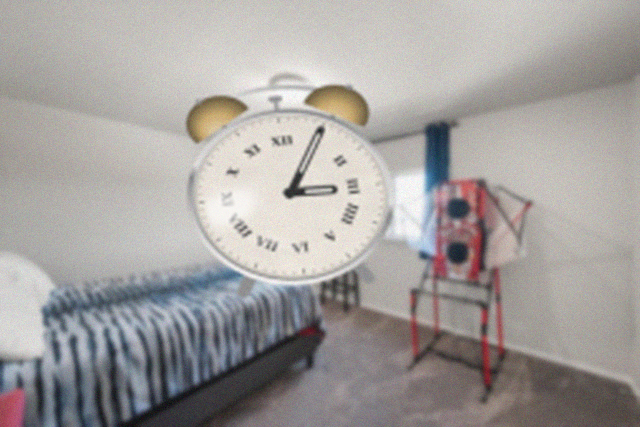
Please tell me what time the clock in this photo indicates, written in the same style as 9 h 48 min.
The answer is 3 h 05 min
